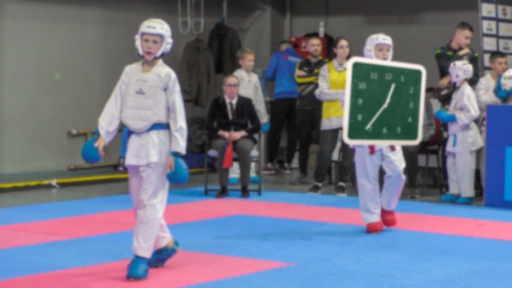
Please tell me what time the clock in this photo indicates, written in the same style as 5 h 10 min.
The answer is 12 h 36 min
